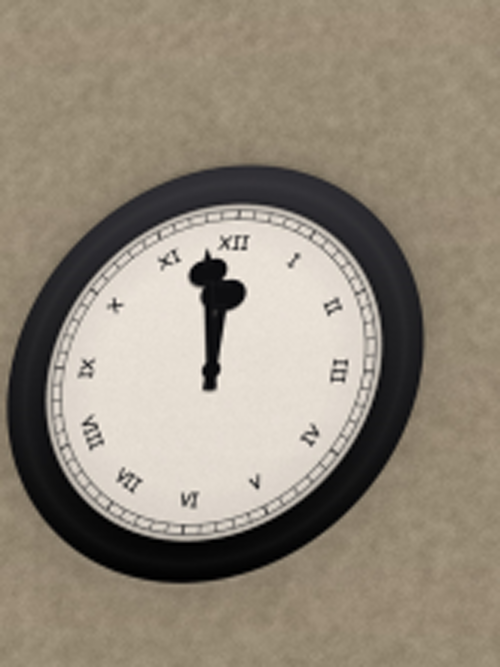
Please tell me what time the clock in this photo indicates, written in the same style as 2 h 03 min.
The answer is 11 h 58 min
